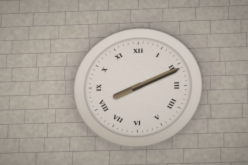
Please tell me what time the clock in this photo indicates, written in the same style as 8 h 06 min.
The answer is 8 h 11 min
